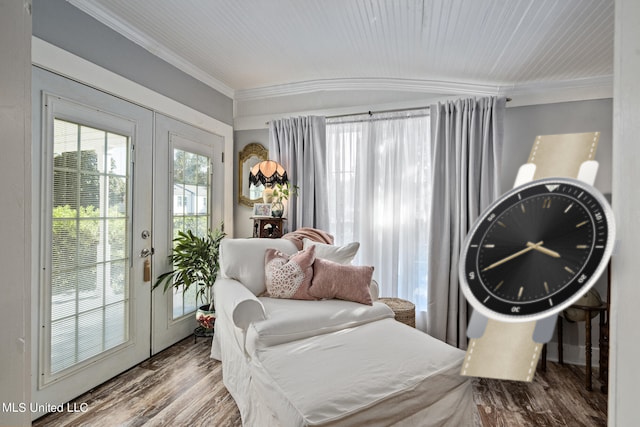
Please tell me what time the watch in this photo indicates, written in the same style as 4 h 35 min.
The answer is 3 h 40 min
